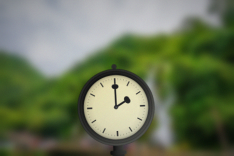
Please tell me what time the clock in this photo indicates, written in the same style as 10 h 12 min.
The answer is 2 h 00 min
